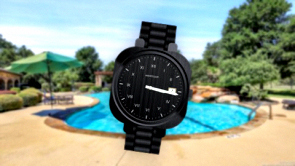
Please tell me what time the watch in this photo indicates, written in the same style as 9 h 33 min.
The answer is 3 h 16 min
